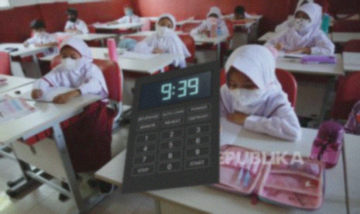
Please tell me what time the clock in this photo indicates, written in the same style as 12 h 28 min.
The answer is 9 h 39 min
